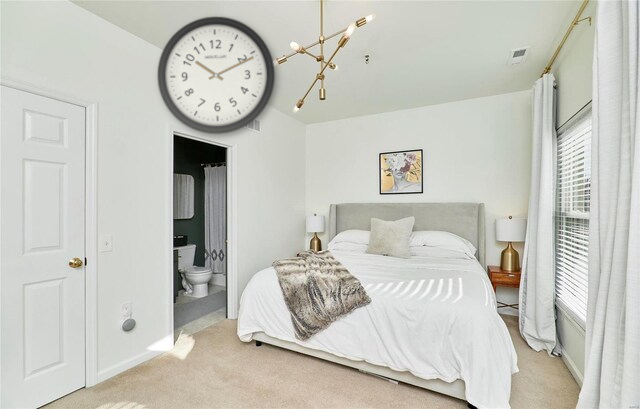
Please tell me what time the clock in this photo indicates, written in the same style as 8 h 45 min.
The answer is 10 h 11 min
